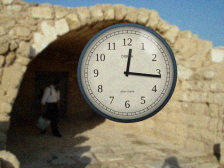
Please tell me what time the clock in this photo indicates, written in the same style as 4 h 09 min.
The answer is 12 h 16 min
